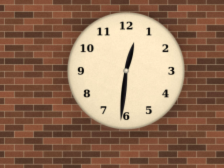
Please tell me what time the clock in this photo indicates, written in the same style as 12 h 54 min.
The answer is 12 h 31 min
